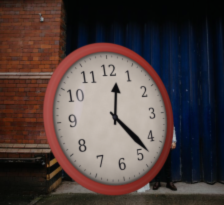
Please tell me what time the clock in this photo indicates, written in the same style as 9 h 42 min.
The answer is 12 h 23 min
